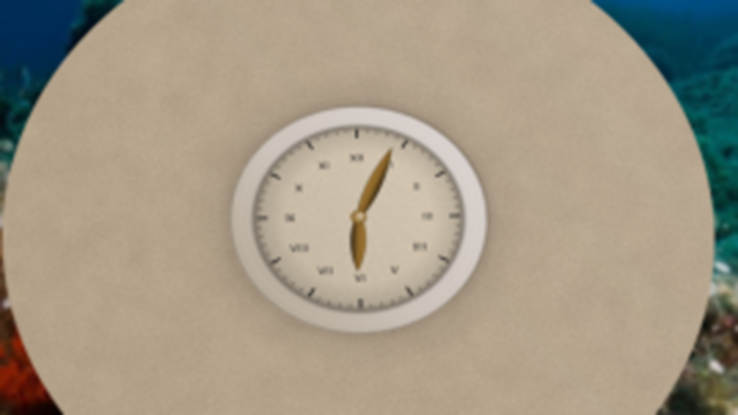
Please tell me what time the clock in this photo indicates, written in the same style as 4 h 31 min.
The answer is 6 h 04 min
